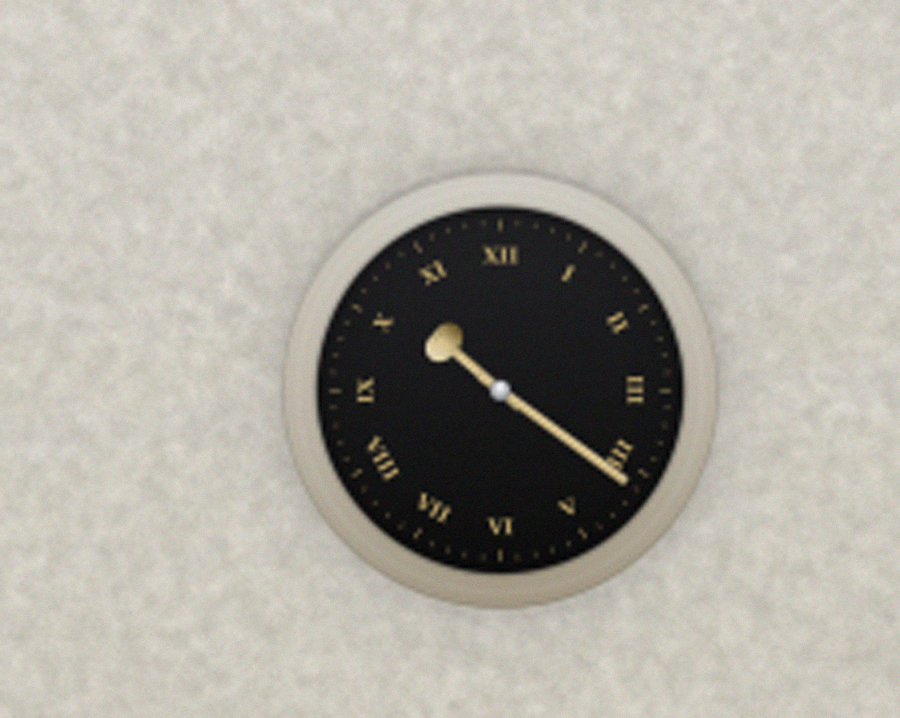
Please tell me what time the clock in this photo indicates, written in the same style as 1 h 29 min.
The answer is 10 h 21 min
